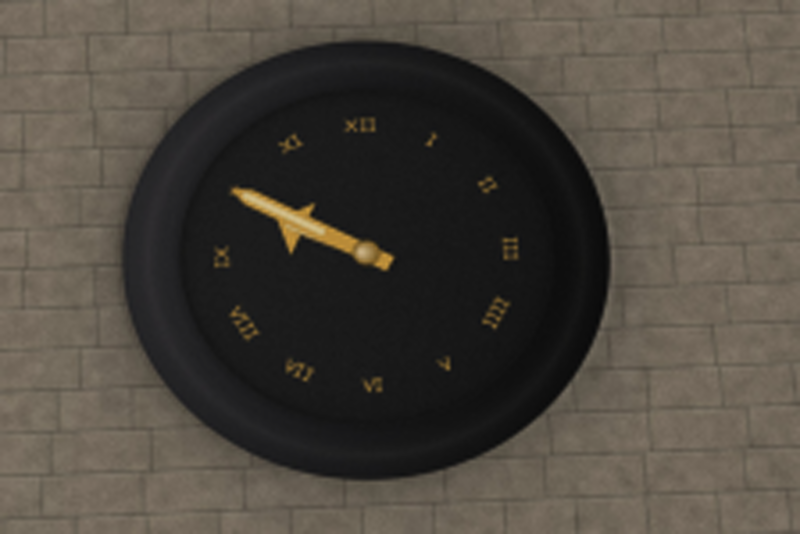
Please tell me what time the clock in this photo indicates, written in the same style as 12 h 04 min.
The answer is 9 h 50 min
